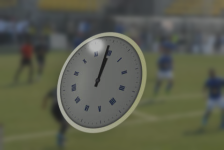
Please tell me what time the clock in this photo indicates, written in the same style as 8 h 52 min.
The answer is 11 h 59 min
